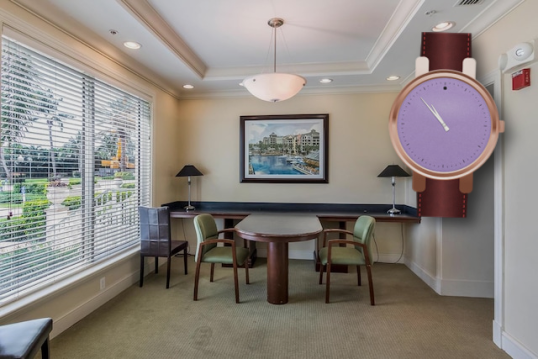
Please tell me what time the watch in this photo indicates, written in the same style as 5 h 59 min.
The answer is 10 h 53 min
